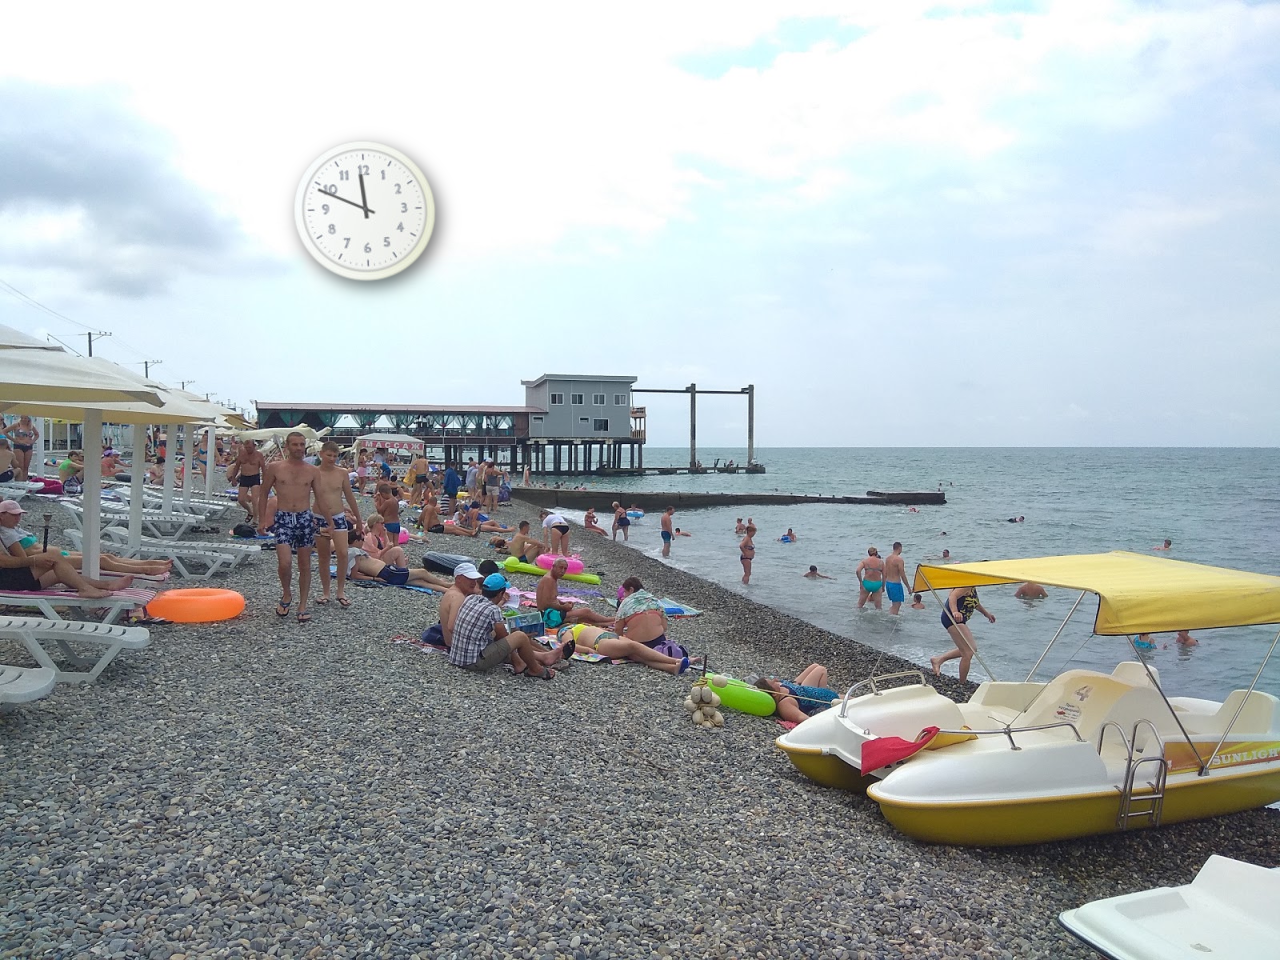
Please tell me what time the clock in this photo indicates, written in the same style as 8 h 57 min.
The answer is 11 h 49 min
